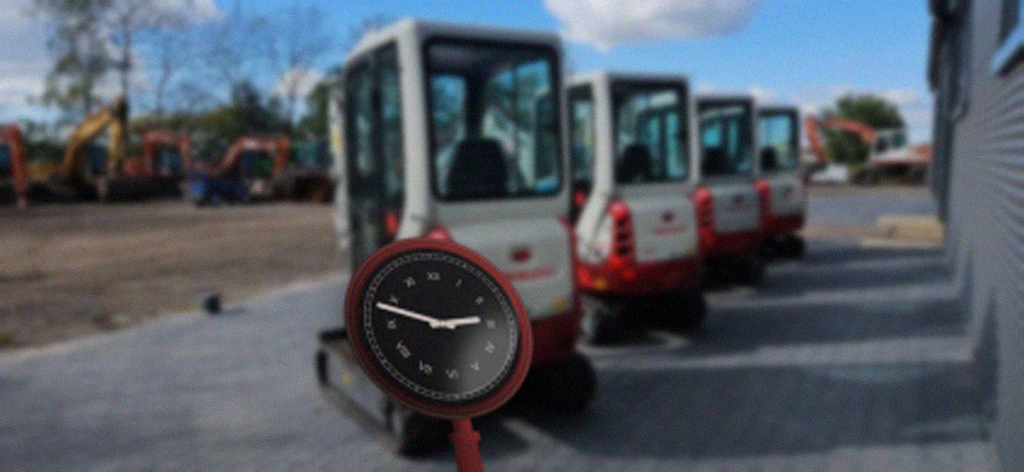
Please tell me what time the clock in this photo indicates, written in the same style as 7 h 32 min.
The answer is 2 h 48 min
